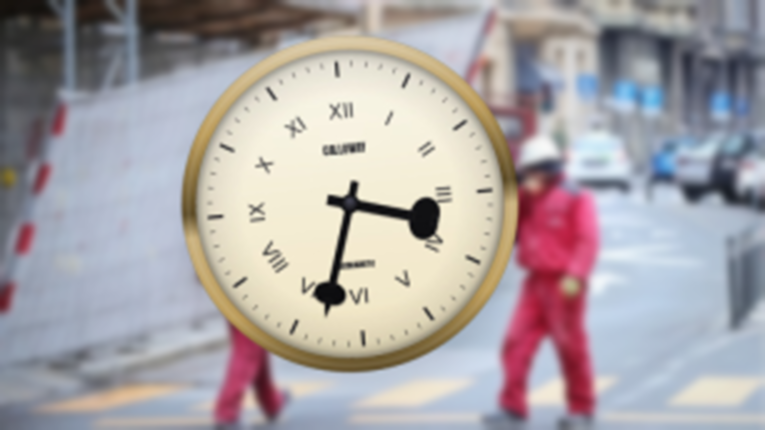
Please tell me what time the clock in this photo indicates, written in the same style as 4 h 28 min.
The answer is 3 h 33 min
